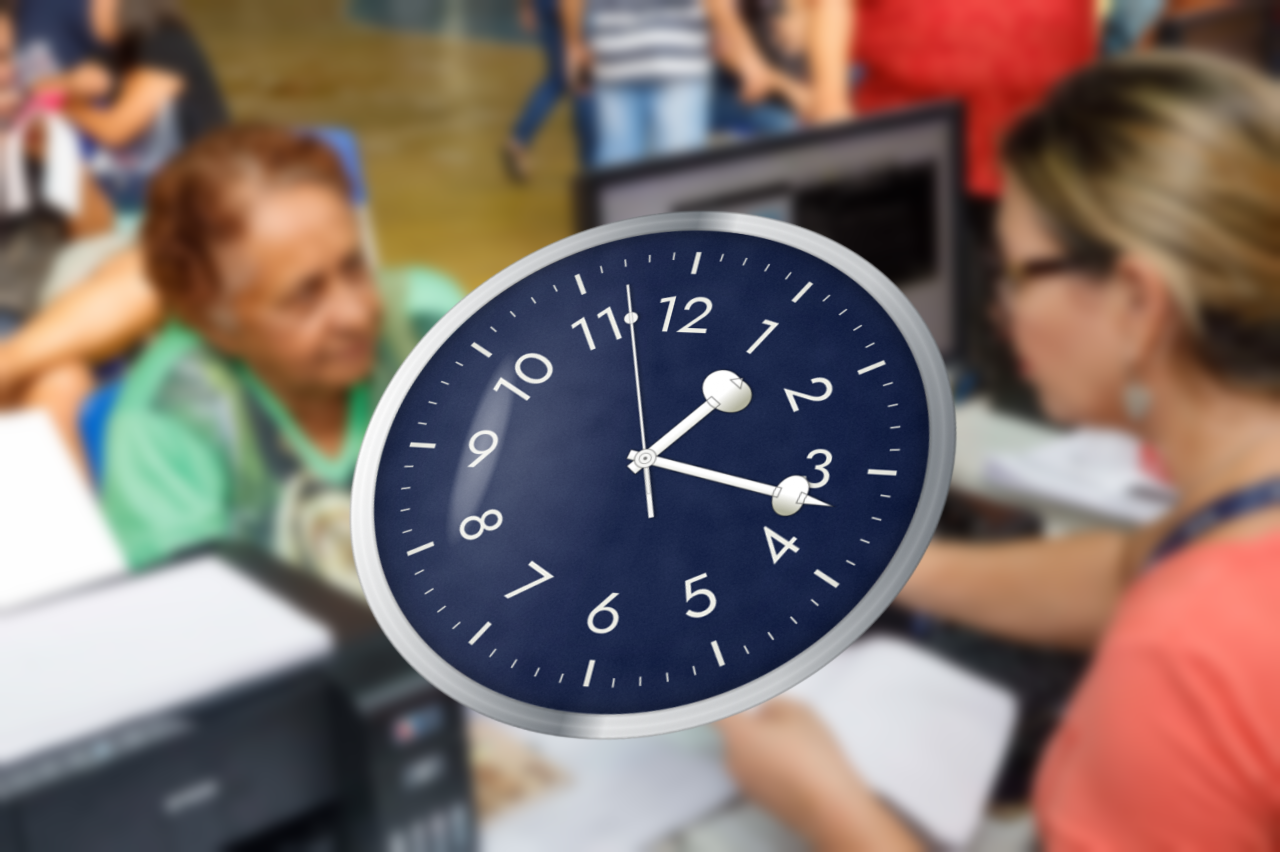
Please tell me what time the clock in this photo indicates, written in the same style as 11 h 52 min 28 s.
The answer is 1 h 16 min 57 s
